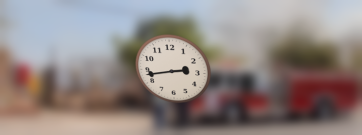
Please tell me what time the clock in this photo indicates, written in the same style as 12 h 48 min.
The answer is 2 h 43 min
